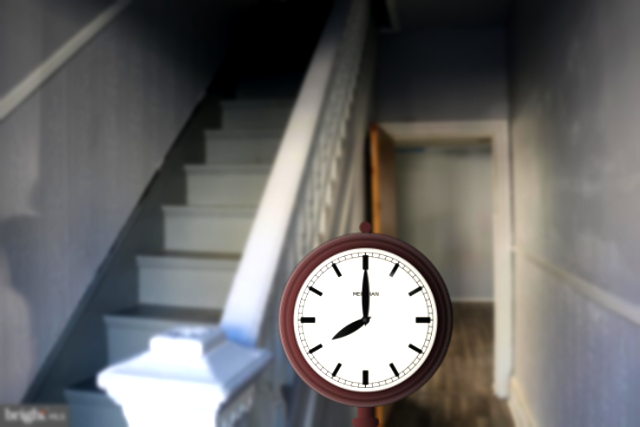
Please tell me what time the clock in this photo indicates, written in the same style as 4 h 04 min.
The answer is 8 h 00 min
